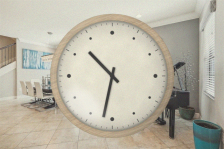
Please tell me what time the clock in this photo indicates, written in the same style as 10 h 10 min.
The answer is 10 h 32 min
